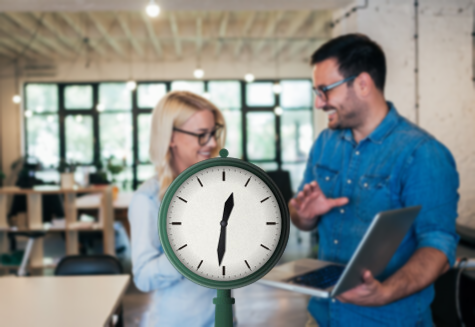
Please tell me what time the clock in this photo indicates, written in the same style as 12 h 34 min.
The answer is 12 h 31 min
